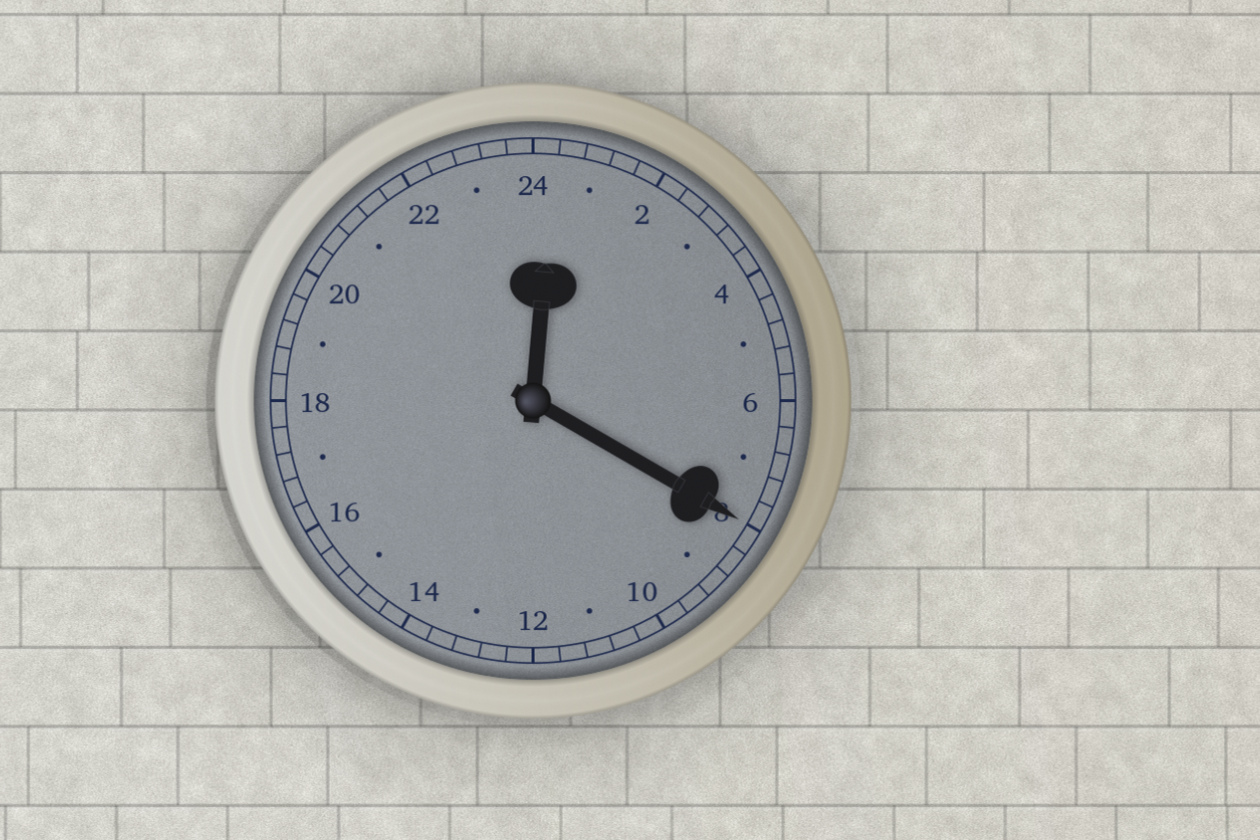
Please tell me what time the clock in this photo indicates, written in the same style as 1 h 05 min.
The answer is 0 h 20 min
